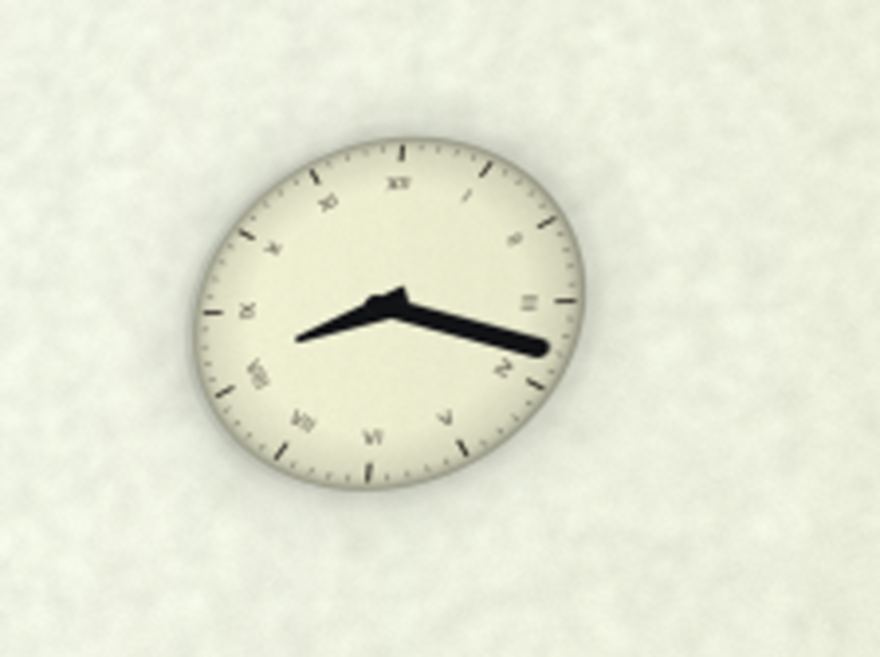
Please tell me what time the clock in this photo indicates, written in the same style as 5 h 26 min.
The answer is 8 h 18 min
